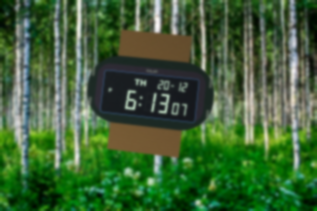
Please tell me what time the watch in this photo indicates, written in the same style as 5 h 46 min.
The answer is 6 h 13 min
